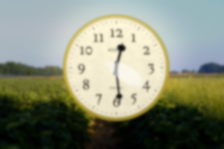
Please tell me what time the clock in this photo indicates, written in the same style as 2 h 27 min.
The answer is 12 h 29 min
